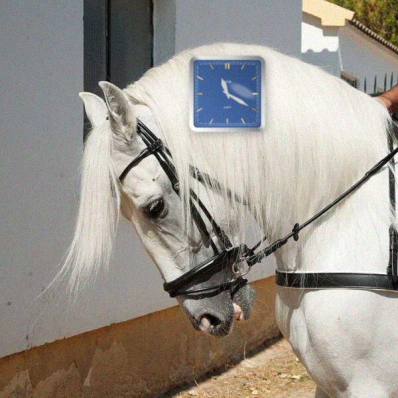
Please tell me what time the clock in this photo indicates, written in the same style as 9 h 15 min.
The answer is 11 h 20 min
